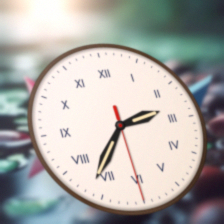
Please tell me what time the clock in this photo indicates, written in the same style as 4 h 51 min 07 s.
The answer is 2 h 36 min 30 s
